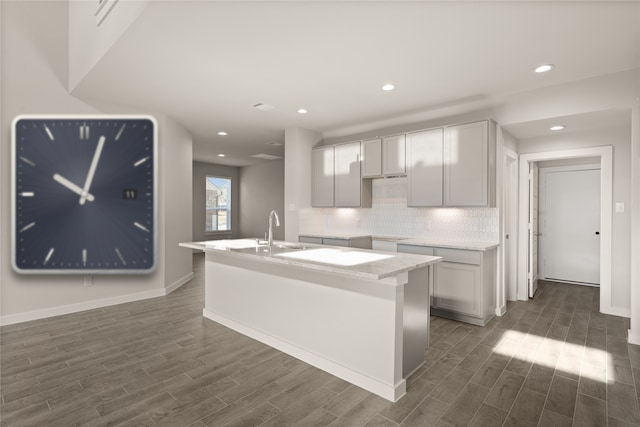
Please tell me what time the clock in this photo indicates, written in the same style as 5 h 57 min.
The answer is 10 h 03 min
